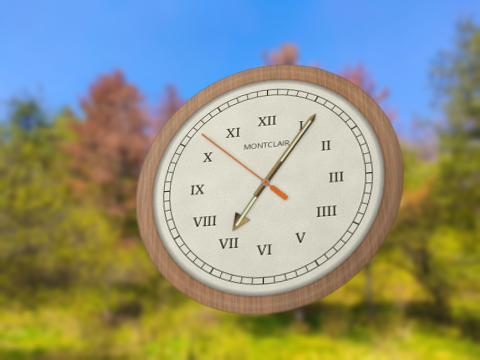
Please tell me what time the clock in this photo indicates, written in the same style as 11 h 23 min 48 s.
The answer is 7 h 05 min 52 s
